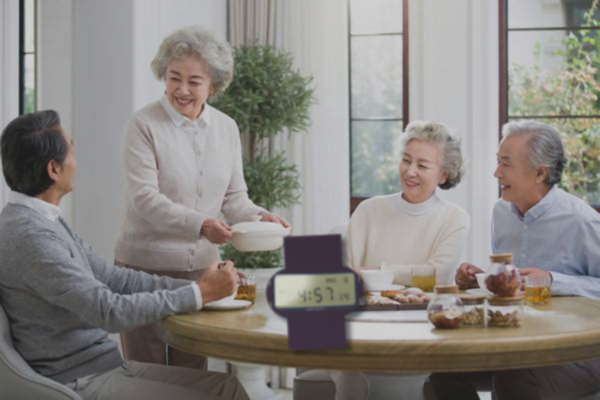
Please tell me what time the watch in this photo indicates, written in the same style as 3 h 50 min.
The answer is 4 h 57 min
